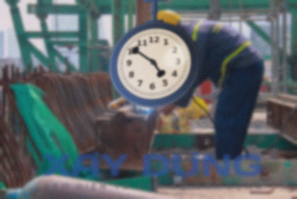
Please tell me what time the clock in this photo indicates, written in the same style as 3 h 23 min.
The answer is 4 h 51 min
